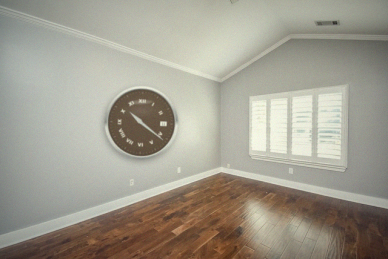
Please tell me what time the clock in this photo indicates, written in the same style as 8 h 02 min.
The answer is 10 h 21 min
